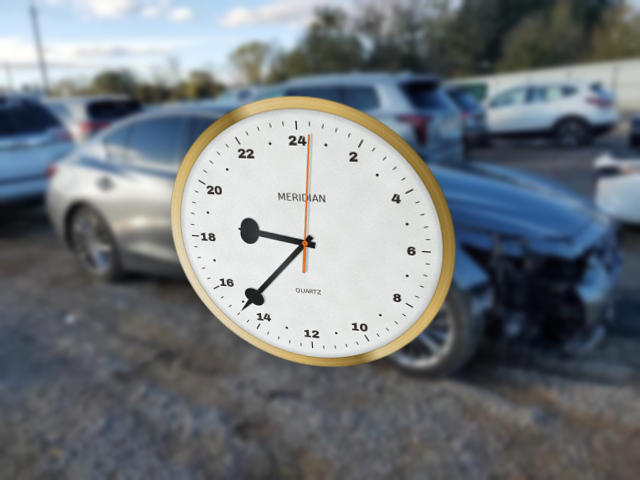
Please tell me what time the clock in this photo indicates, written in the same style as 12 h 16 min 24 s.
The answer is 18 h 37 min 01 s
